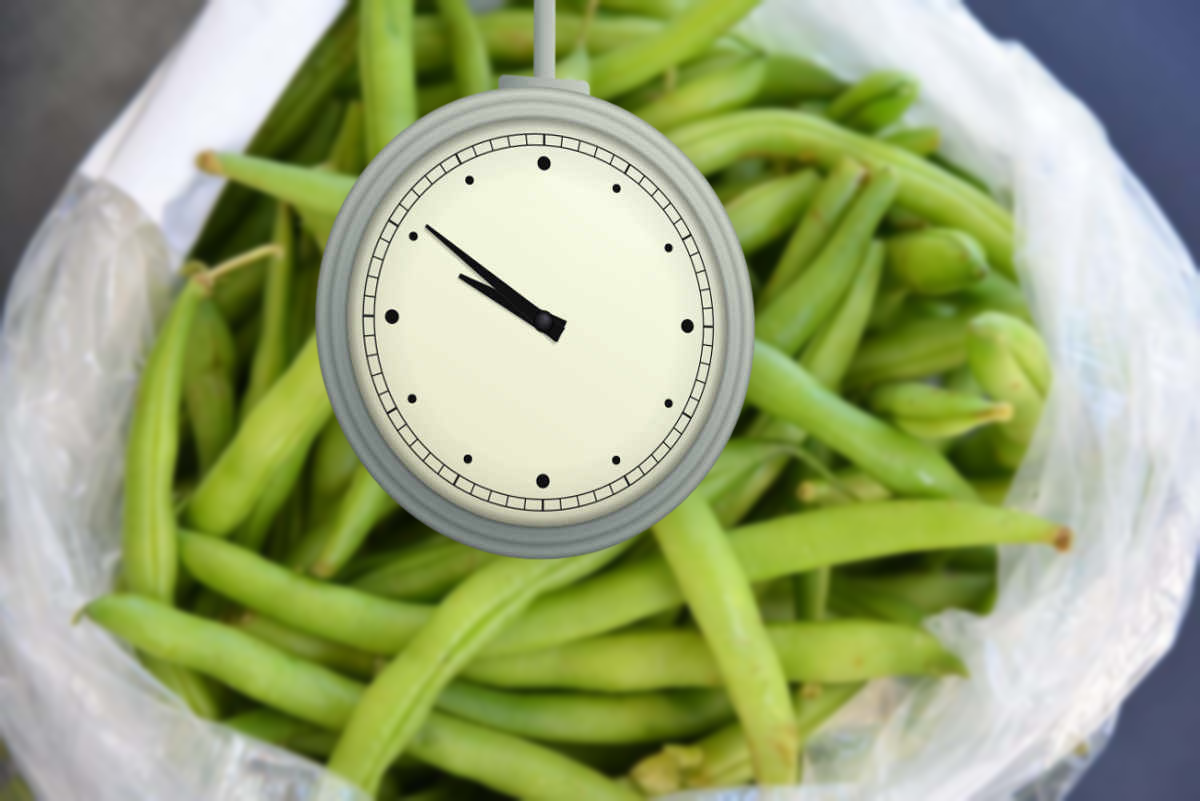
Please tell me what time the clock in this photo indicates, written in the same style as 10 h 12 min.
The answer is 9 h 51 min
